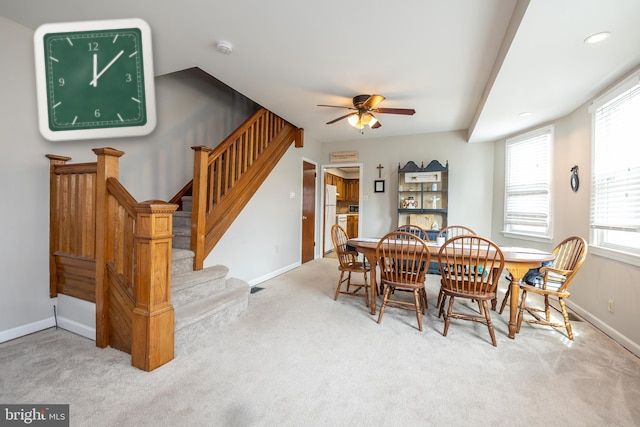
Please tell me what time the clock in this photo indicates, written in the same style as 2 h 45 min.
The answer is 12 h 08 min
